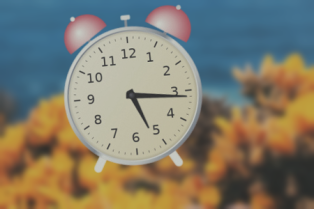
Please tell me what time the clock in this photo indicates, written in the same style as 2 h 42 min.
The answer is 5 h 16 min
